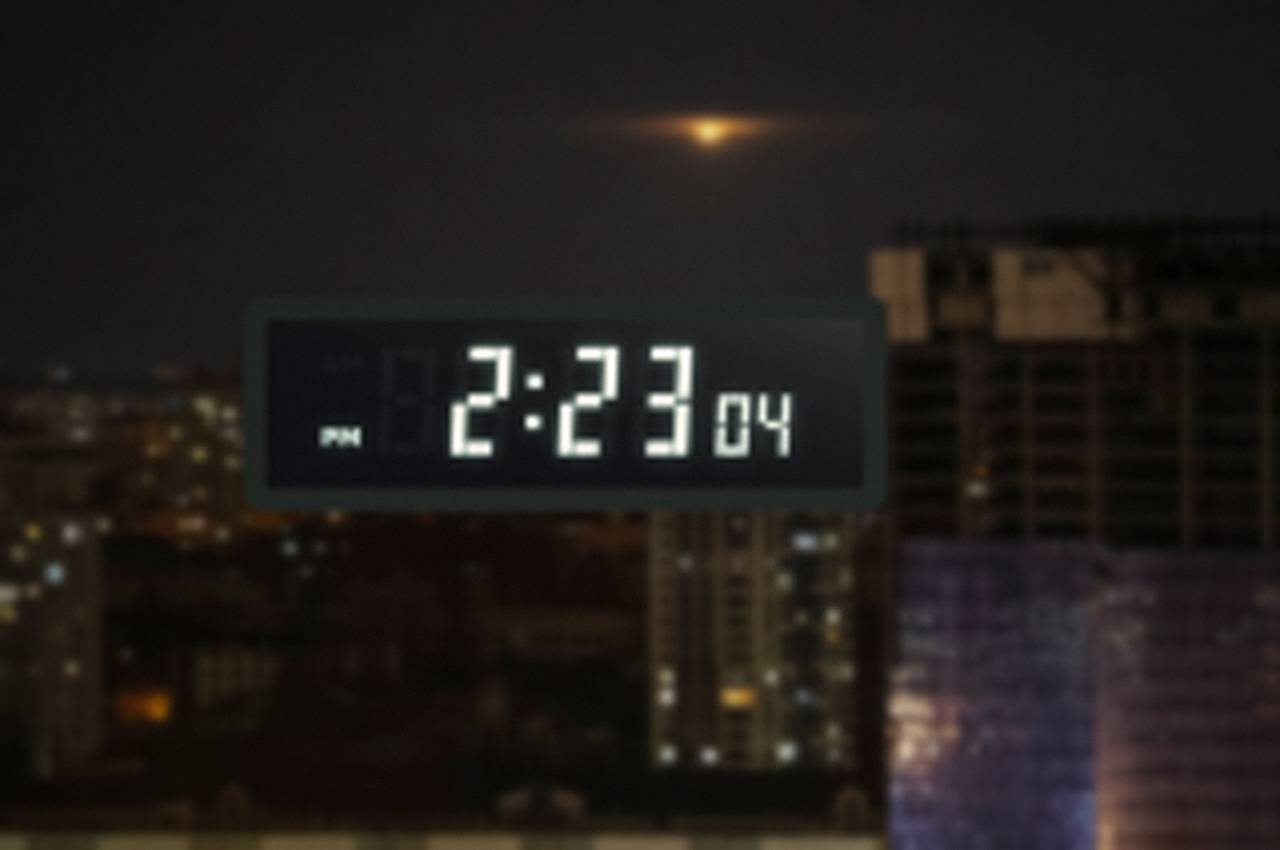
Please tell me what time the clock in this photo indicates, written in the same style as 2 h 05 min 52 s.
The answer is 2 h 23 min 04 s
